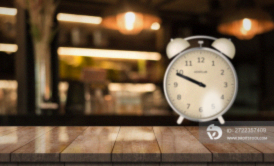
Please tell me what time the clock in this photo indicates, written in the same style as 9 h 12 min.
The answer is 9 h 49 min
